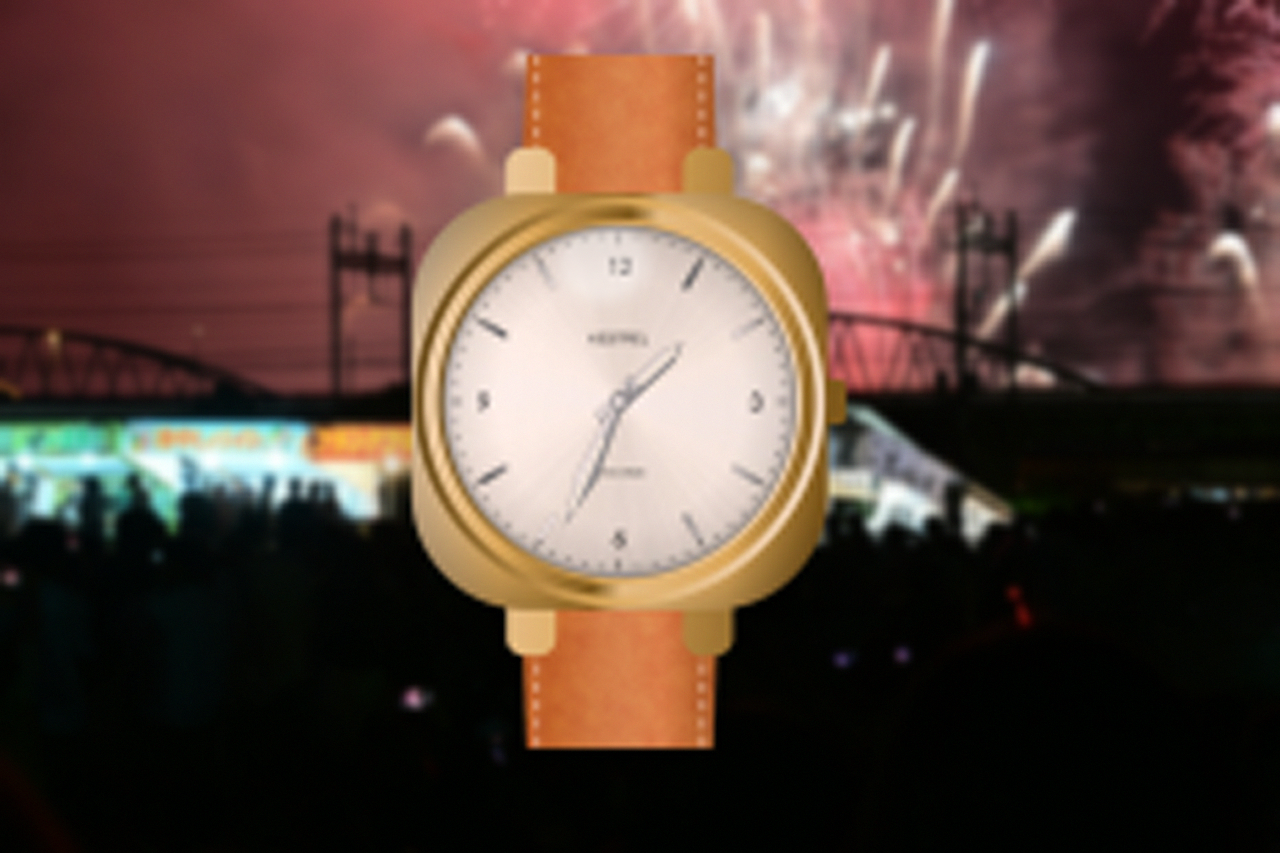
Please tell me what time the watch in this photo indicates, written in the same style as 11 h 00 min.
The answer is 1 h 34 min
